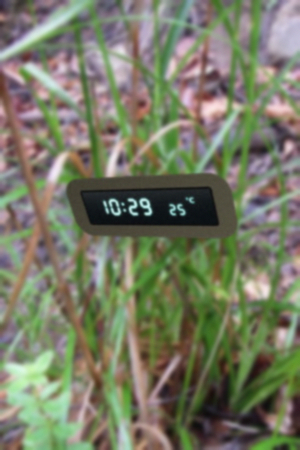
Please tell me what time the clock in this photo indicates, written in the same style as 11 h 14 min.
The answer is 10 h 29 min
